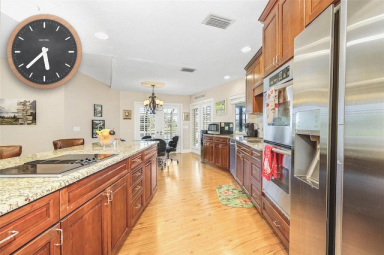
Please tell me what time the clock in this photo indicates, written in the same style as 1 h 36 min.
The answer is 5 h 38 min
